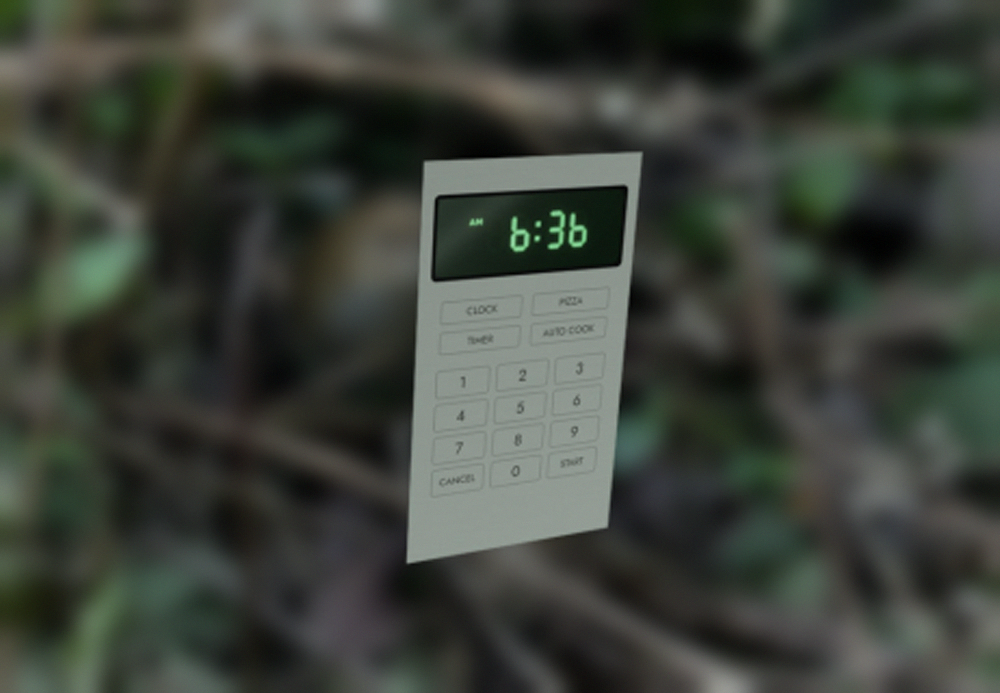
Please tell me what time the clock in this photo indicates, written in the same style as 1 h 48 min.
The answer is 6 h 36 min
